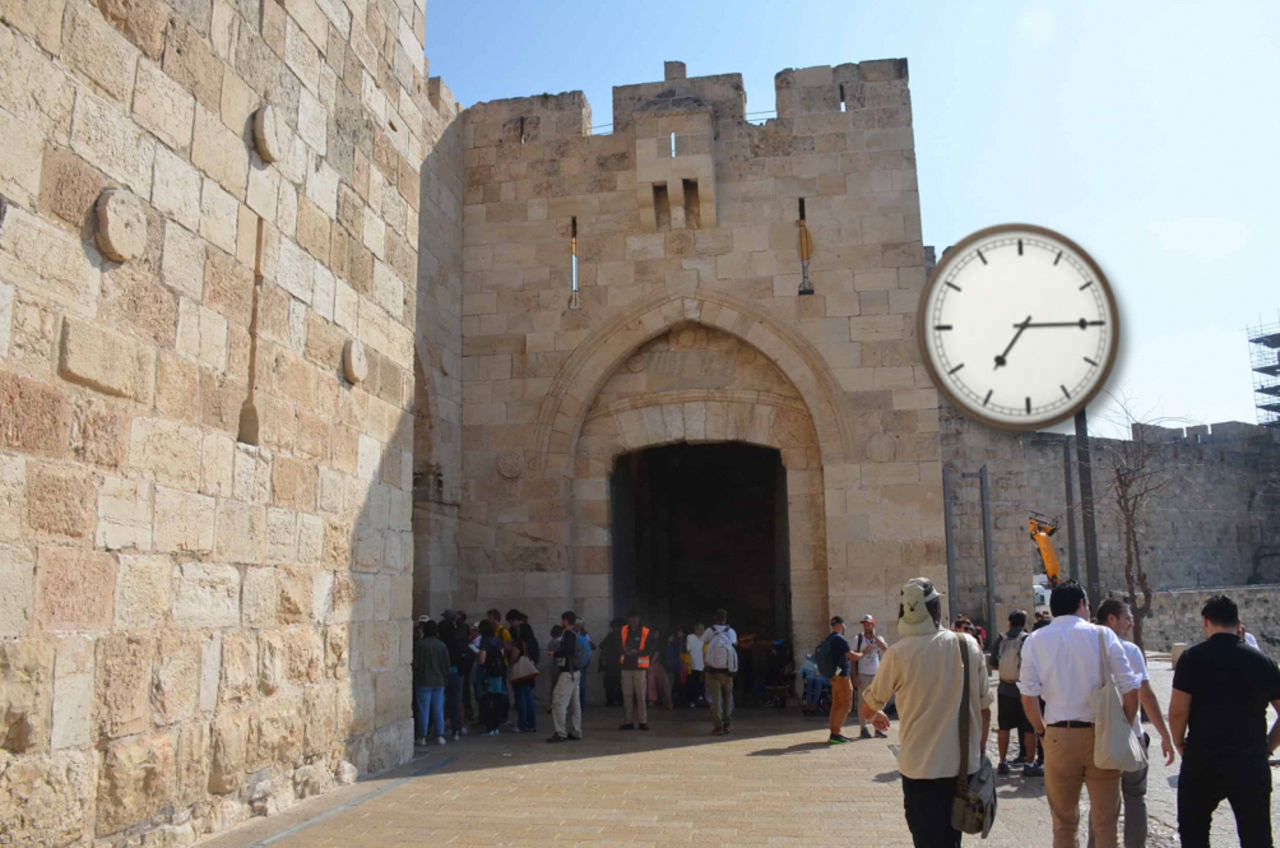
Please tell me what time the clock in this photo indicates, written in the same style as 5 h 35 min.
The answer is 7 h 15 min
